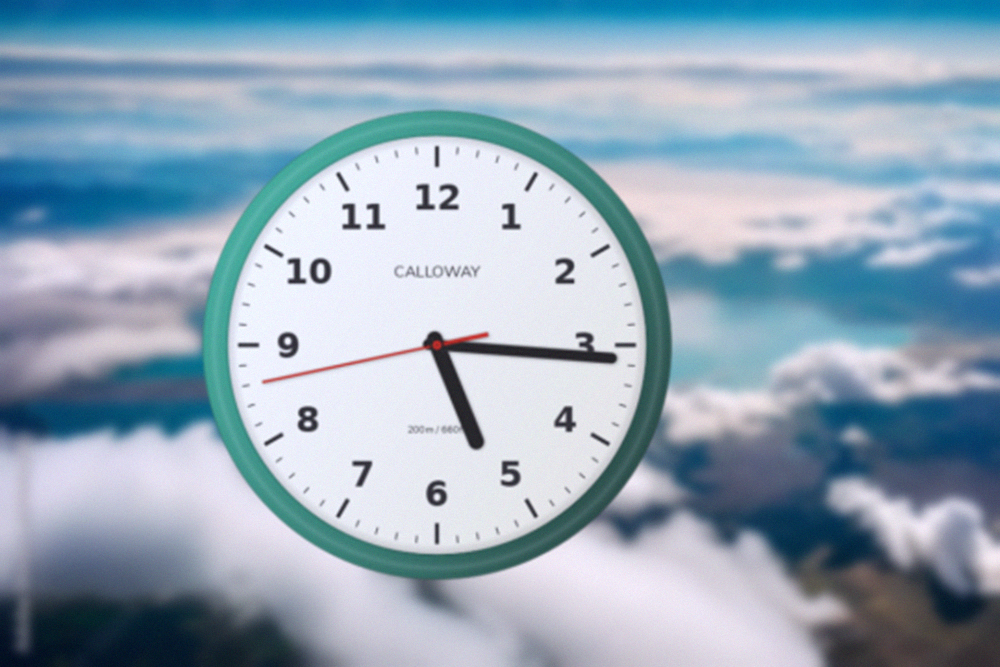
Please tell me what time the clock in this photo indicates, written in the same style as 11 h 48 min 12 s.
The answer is 5 h 15 min 43 s
